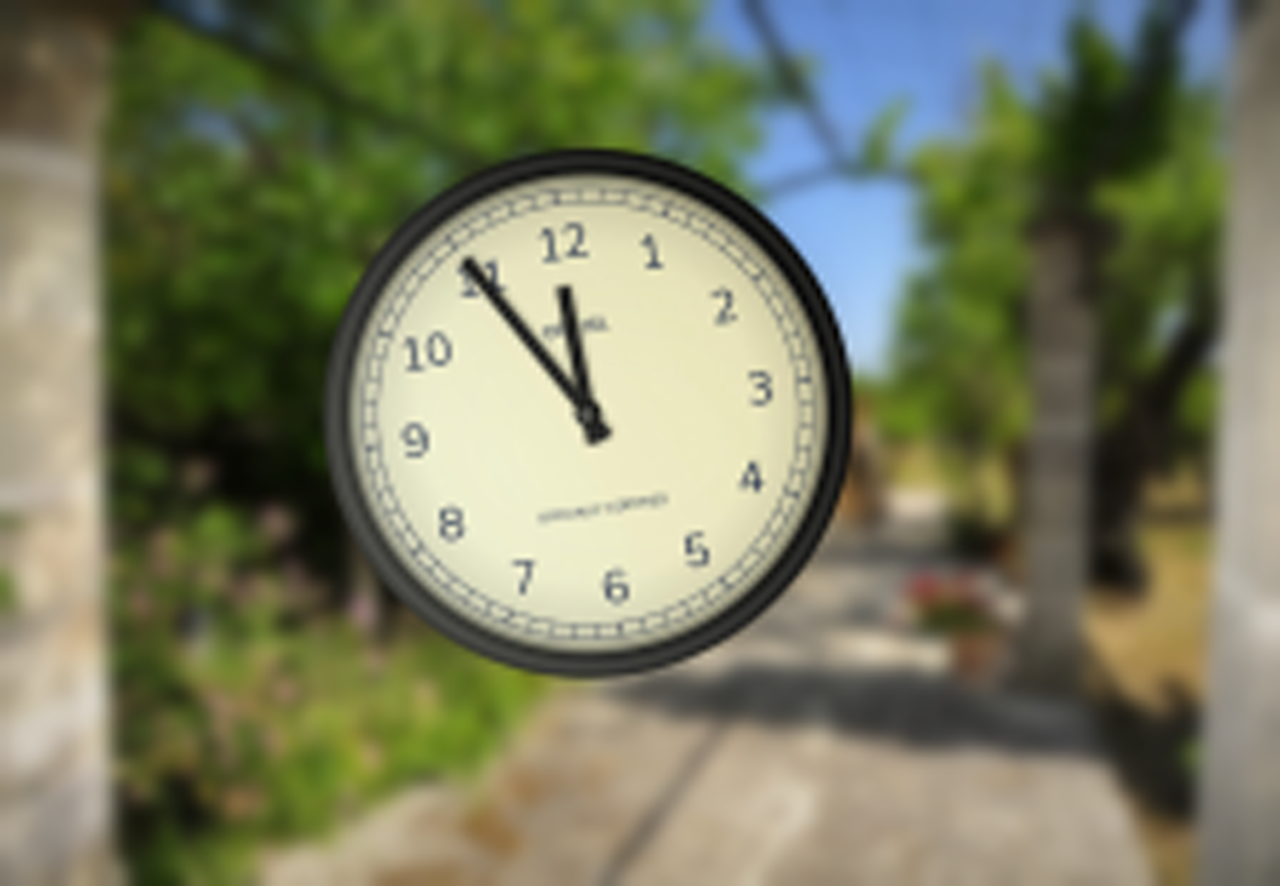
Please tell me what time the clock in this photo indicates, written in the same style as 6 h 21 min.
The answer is 11 h 55 min
